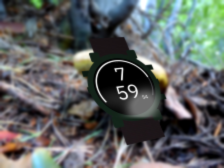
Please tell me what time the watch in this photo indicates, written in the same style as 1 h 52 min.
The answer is 7 h 59 min
